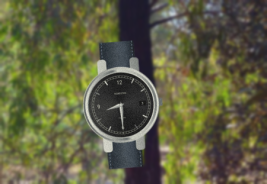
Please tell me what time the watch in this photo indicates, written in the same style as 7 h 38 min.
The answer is 8 h 30 min
